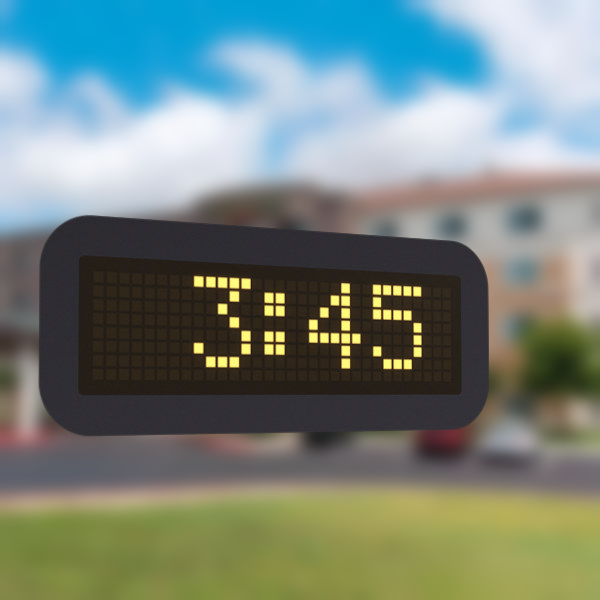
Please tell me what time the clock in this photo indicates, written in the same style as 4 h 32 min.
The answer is 3 h 45 min
